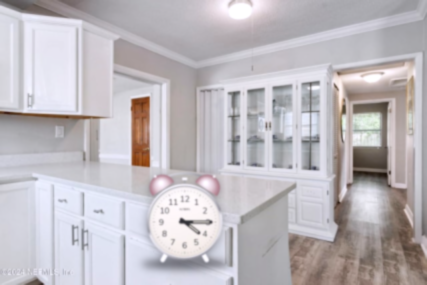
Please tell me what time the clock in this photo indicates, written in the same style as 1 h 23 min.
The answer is 4 h 15 min
